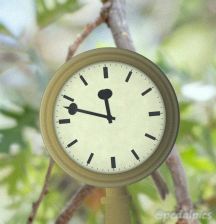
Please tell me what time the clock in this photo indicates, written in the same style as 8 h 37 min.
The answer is 11 h 48 min
